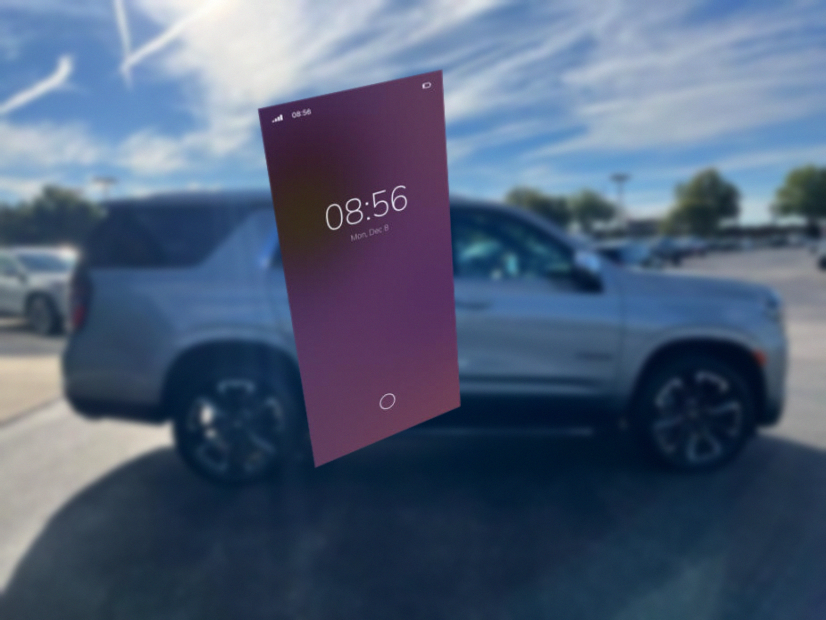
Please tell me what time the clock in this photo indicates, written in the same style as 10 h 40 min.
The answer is 8 h 56 min
